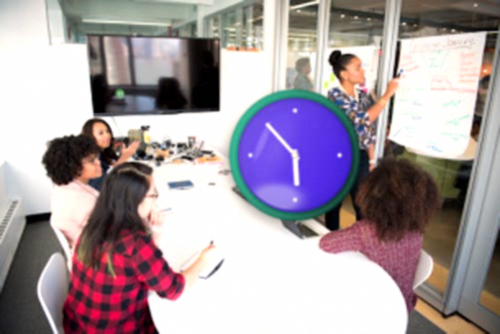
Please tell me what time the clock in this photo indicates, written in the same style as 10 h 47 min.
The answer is 5 h 53 min
